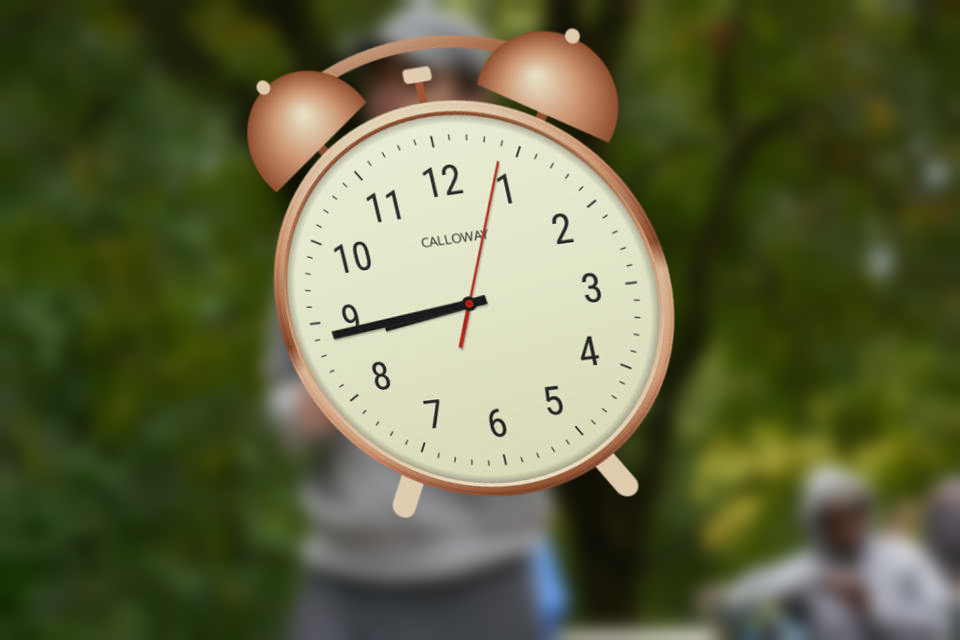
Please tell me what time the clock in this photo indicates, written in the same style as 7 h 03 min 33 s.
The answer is 8 h 44 min 04 s
